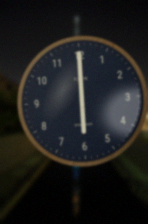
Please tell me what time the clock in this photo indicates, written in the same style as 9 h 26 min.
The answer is 6 h 00 min
